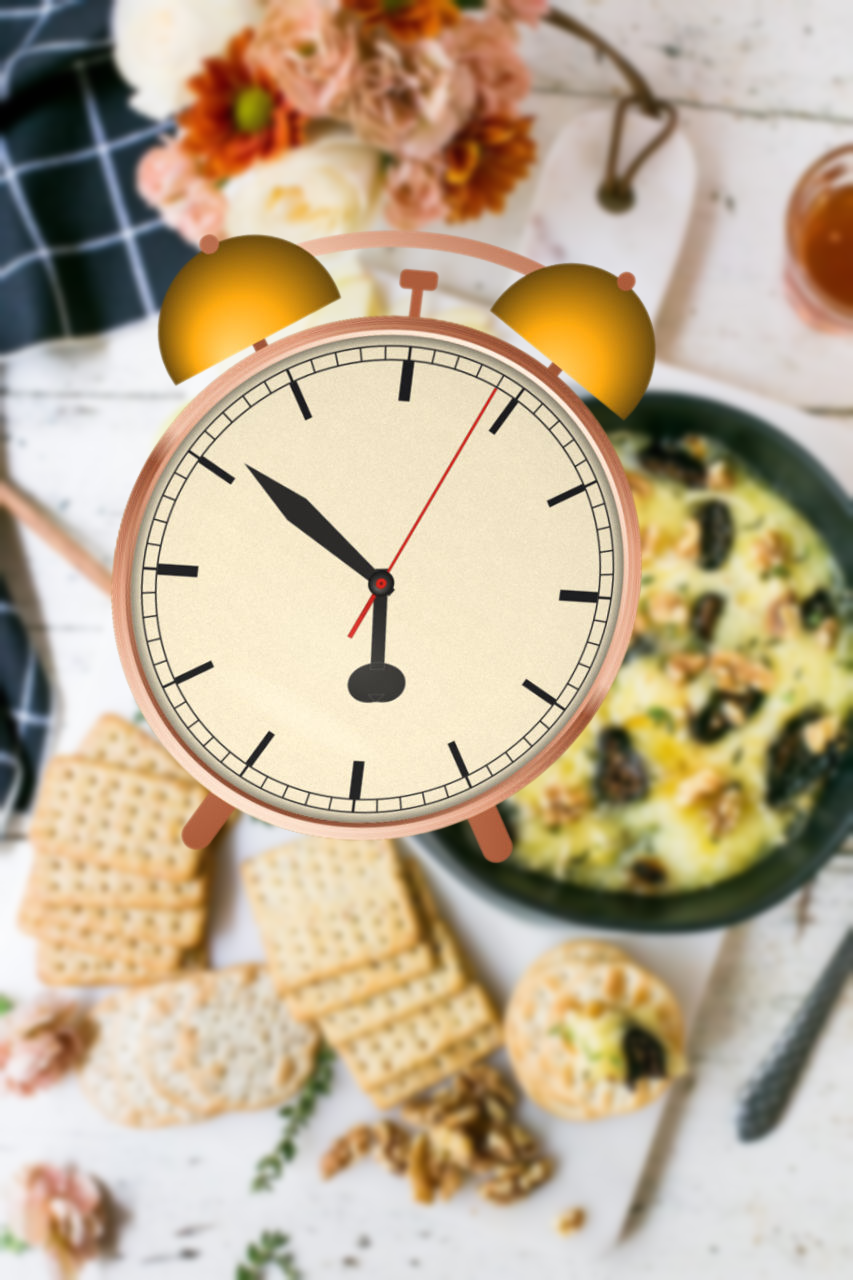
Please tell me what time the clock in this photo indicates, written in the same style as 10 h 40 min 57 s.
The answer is 5 h 51 min 04 s
